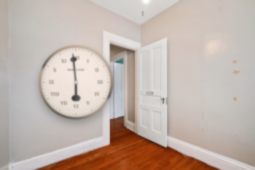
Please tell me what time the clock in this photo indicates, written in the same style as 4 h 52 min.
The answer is 5 h 59 min
